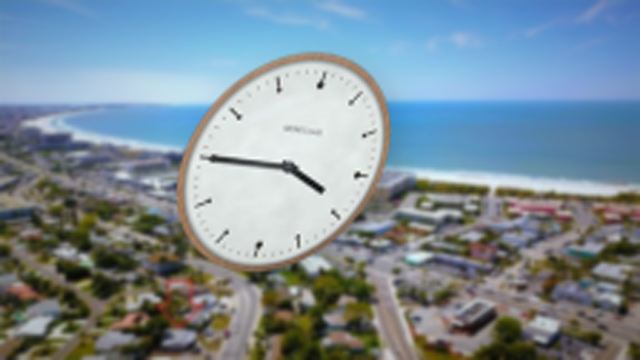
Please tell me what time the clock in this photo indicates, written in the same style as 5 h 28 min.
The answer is 3 h 45 min
